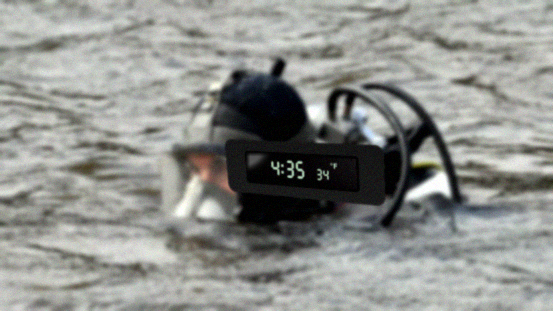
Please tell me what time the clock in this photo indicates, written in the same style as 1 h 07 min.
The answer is 4 h 35 min
